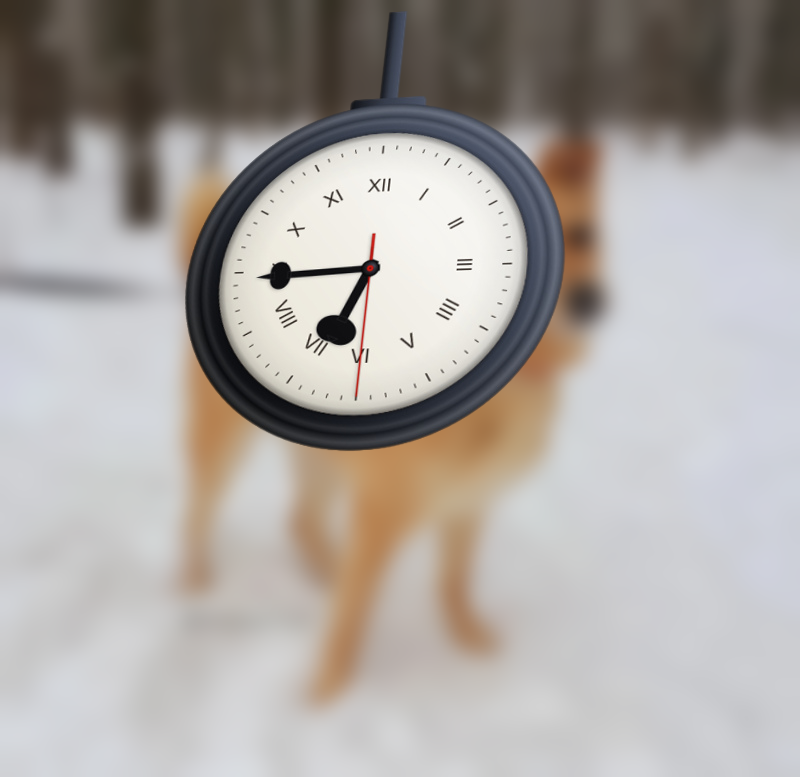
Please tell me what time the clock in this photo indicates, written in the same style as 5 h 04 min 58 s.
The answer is 6 h 44 min 30 s
